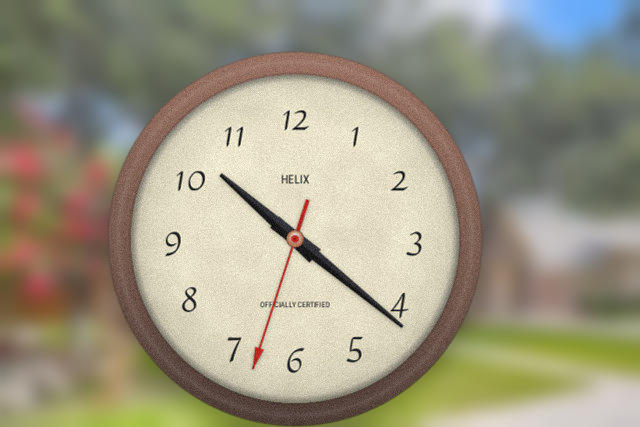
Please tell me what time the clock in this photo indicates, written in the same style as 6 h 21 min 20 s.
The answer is 10 h 21 min 33 s
